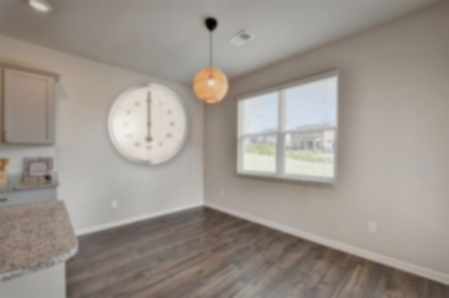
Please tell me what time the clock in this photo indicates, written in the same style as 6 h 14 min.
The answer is 6 h 00 min
